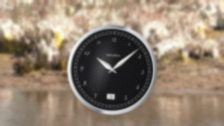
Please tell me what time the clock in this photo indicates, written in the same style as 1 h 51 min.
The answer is 10 h 08 min
